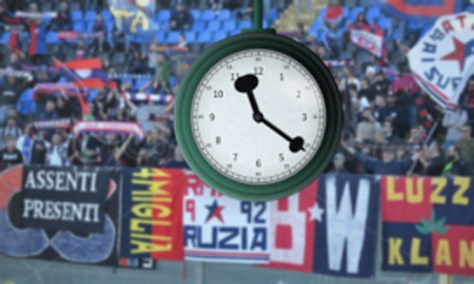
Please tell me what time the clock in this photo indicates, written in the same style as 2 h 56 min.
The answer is 11 h 21 min
